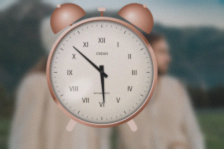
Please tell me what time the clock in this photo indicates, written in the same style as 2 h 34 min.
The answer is 5 h 52 min
